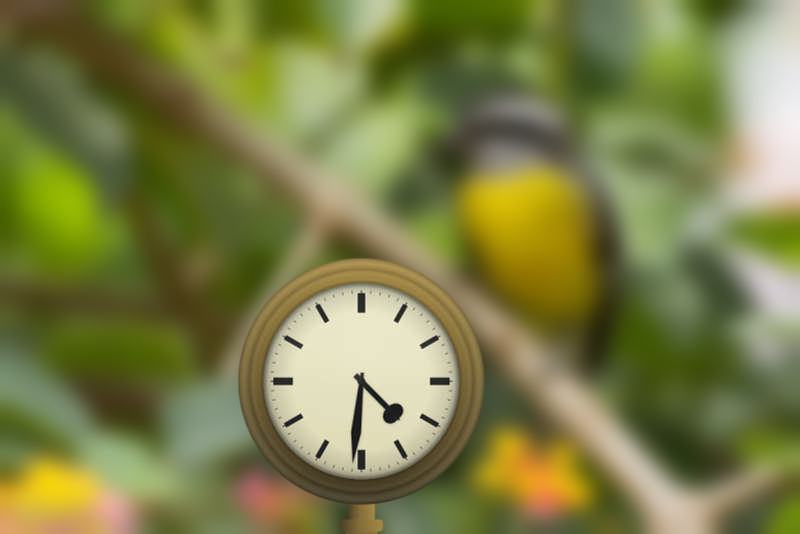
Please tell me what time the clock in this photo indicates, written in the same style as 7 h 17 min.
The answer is 4 h 31 min
